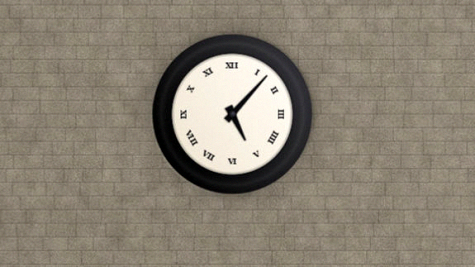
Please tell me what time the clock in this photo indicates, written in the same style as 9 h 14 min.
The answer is 5 h 07 min
